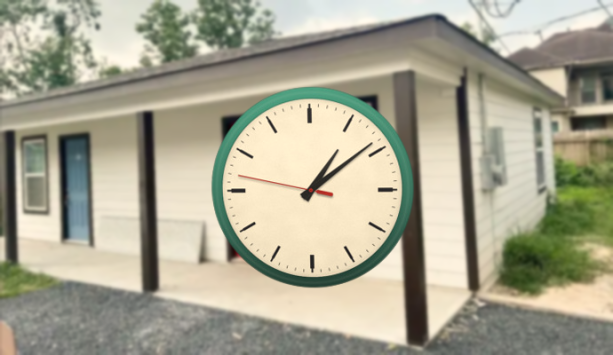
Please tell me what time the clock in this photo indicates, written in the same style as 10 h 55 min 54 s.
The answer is 1 h 08 min 47 s
